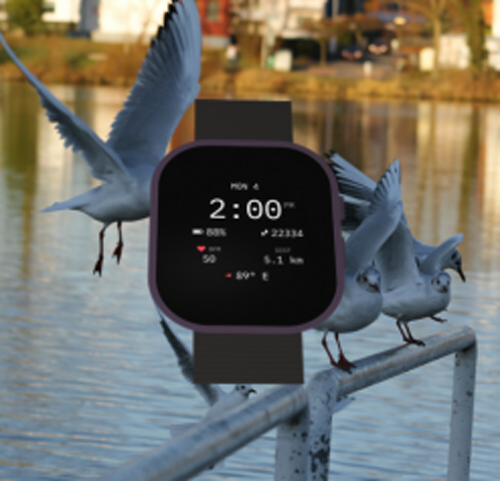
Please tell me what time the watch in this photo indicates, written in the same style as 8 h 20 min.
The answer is 2 h 00 min
